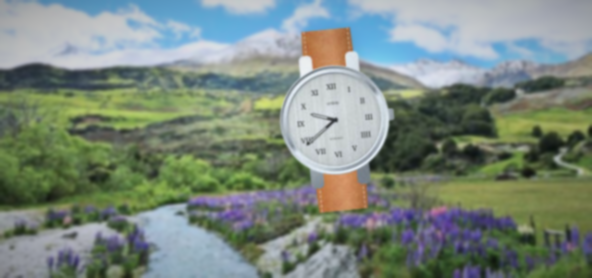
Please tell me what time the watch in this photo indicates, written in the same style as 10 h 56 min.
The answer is 9 h 39 min
